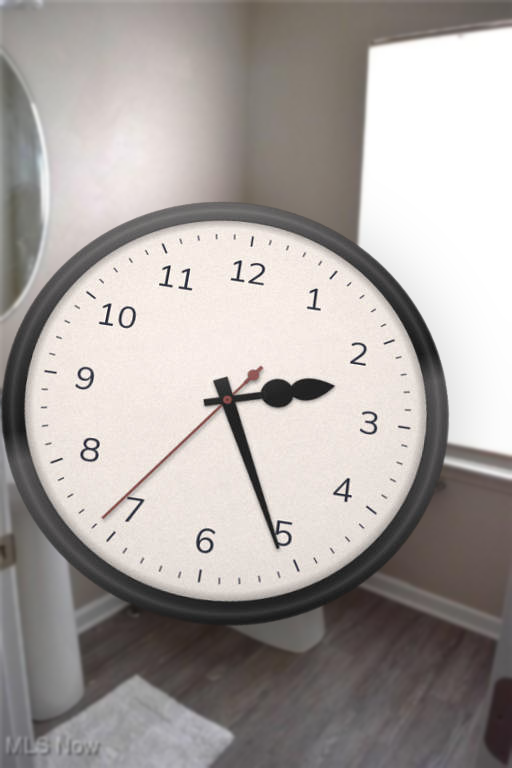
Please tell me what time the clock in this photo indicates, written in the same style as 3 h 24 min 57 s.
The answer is 2 h 25 min 36 s
